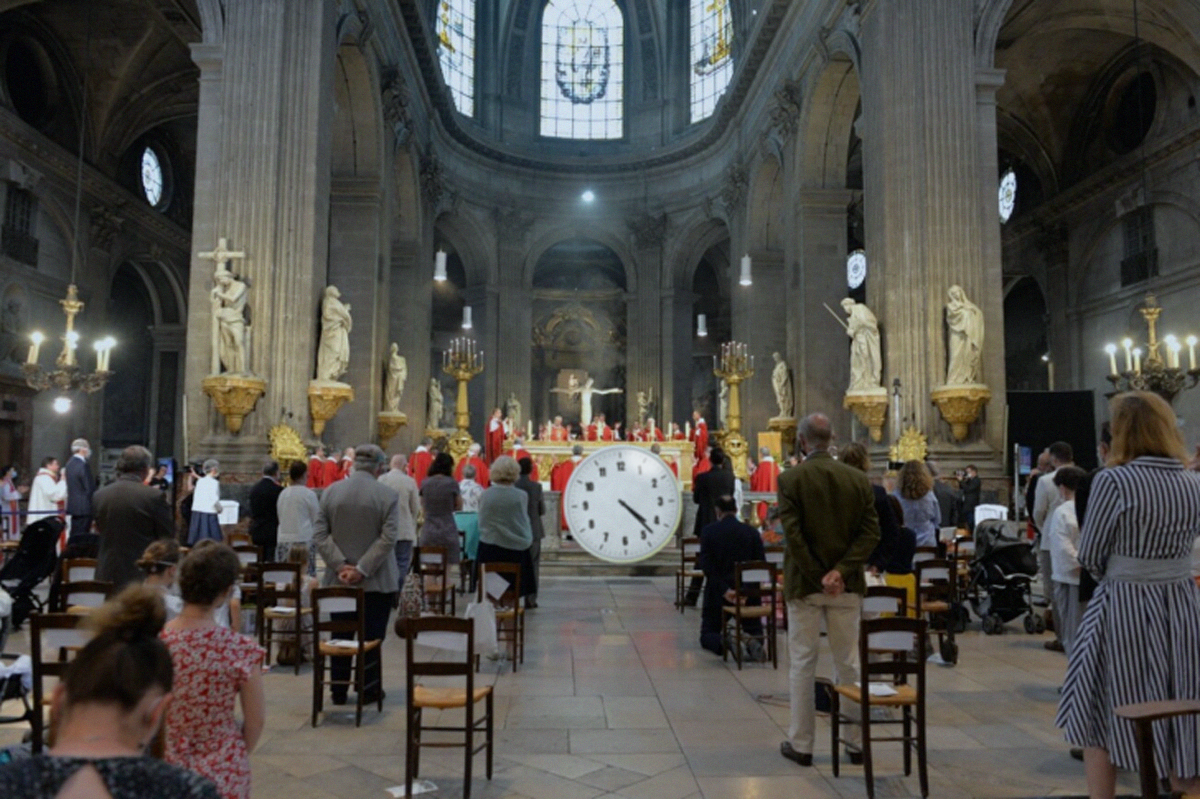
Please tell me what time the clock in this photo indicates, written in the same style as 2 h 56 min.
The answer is 4 h 23 min
